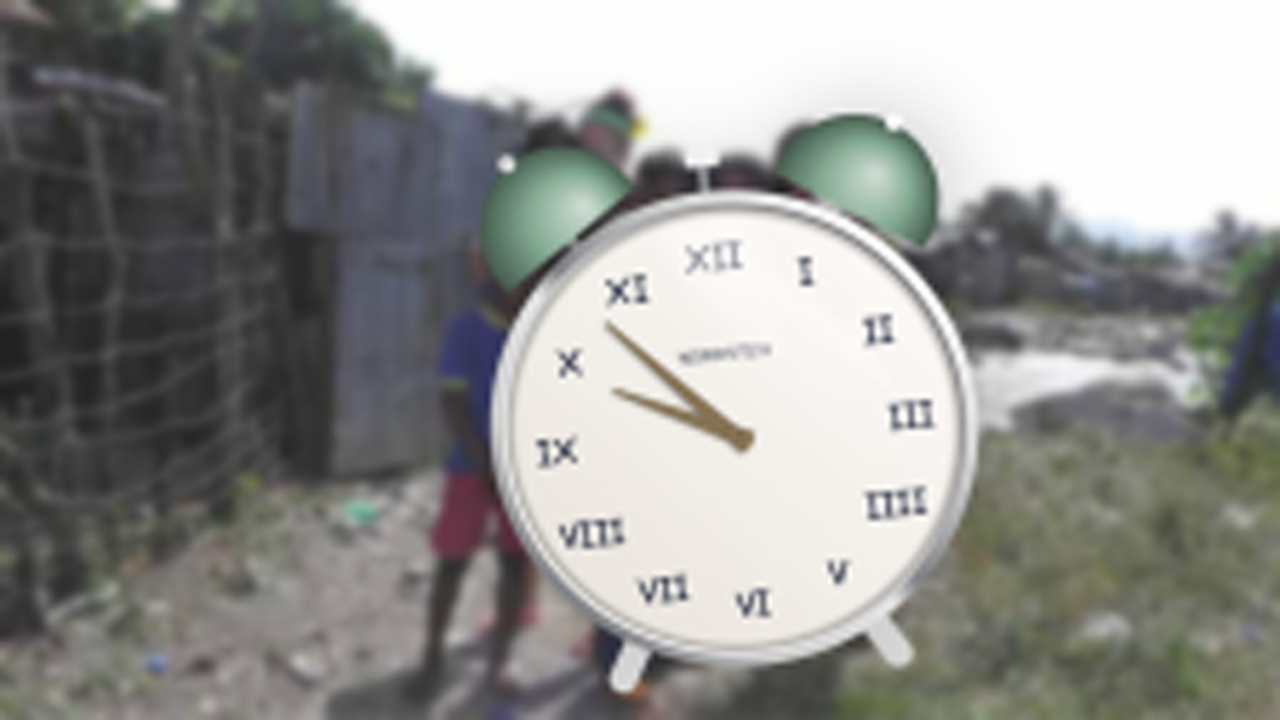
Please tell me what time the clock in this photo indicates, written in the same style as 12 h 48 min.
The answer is 9 h 53 min
